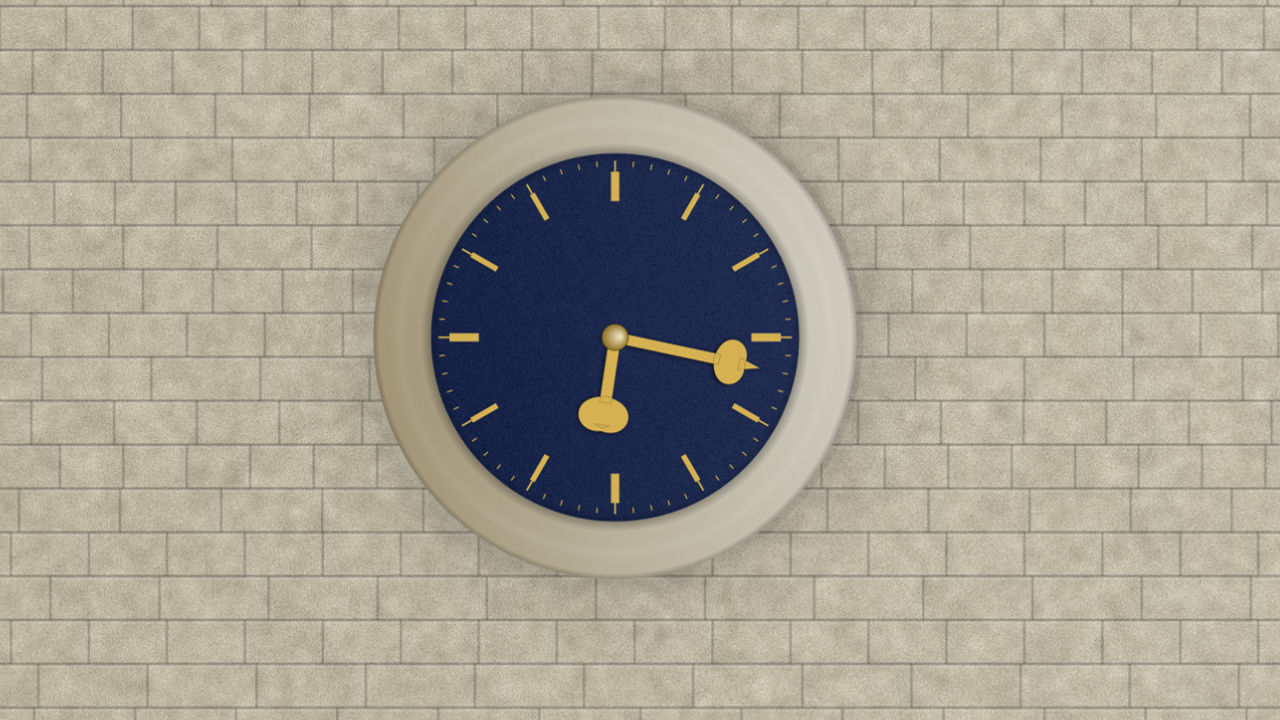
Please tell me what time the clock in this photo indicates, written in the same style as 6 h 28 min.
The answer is 6 h 17 min
